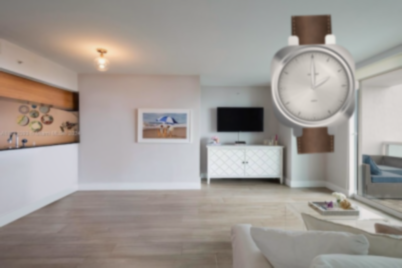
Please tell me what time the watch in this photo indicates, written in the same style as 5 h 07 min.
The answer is 2 h 00 min
